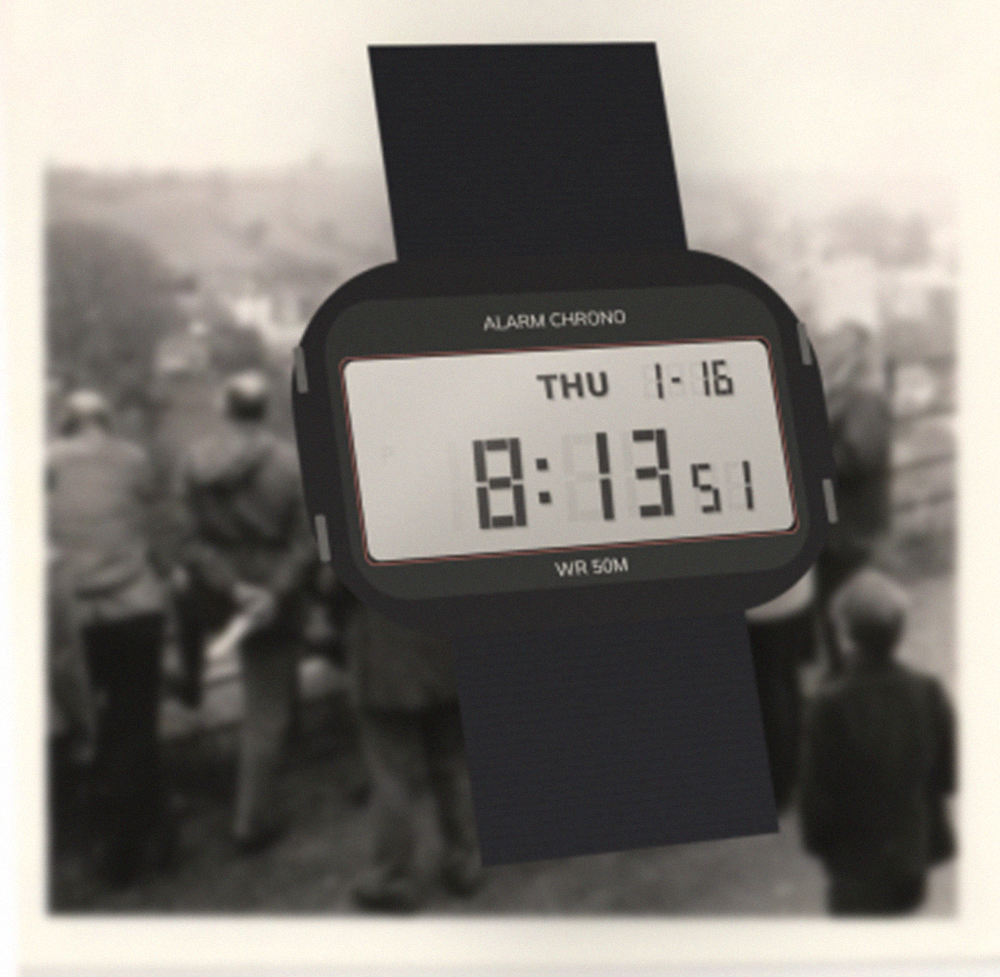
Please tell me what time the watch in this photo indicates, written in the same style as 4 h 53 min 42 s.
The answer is 8 h 13 min 51 s
